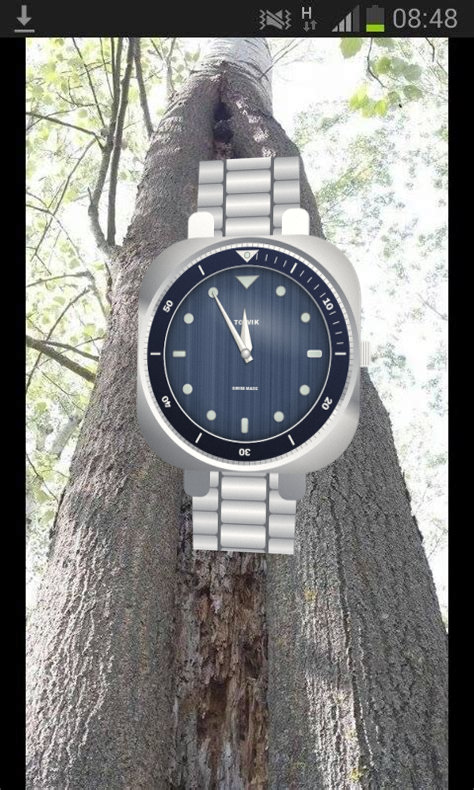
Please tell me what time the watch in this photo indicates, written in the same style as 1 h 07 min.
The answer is 11 h 55 min
